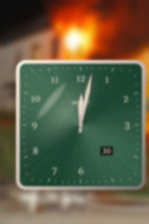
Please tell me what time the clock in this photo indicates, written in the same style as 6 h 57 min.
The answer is 12 h 02 min
